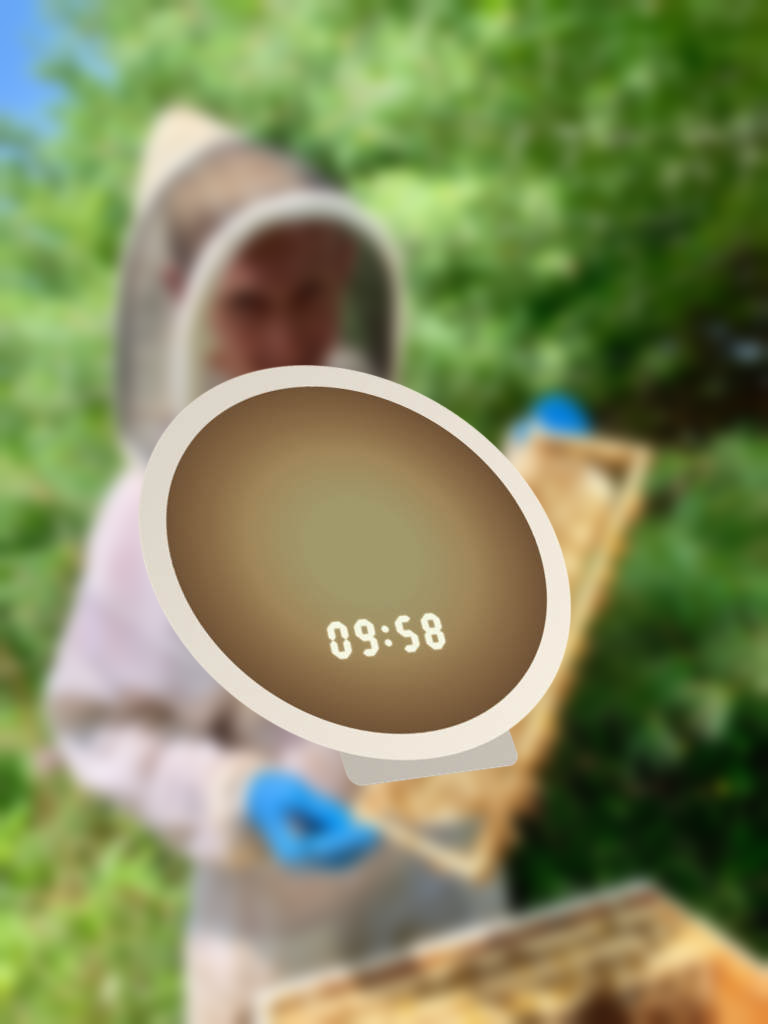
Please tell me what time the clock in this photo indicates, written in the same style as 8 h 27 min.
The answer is 9 h 58 min
